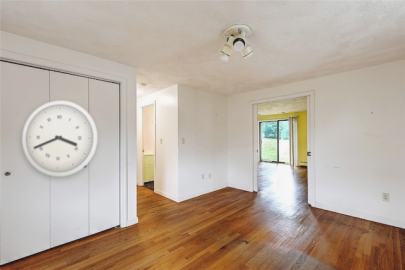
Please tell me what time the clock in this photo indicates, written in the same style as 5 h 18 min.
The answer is 3 h 41 min
